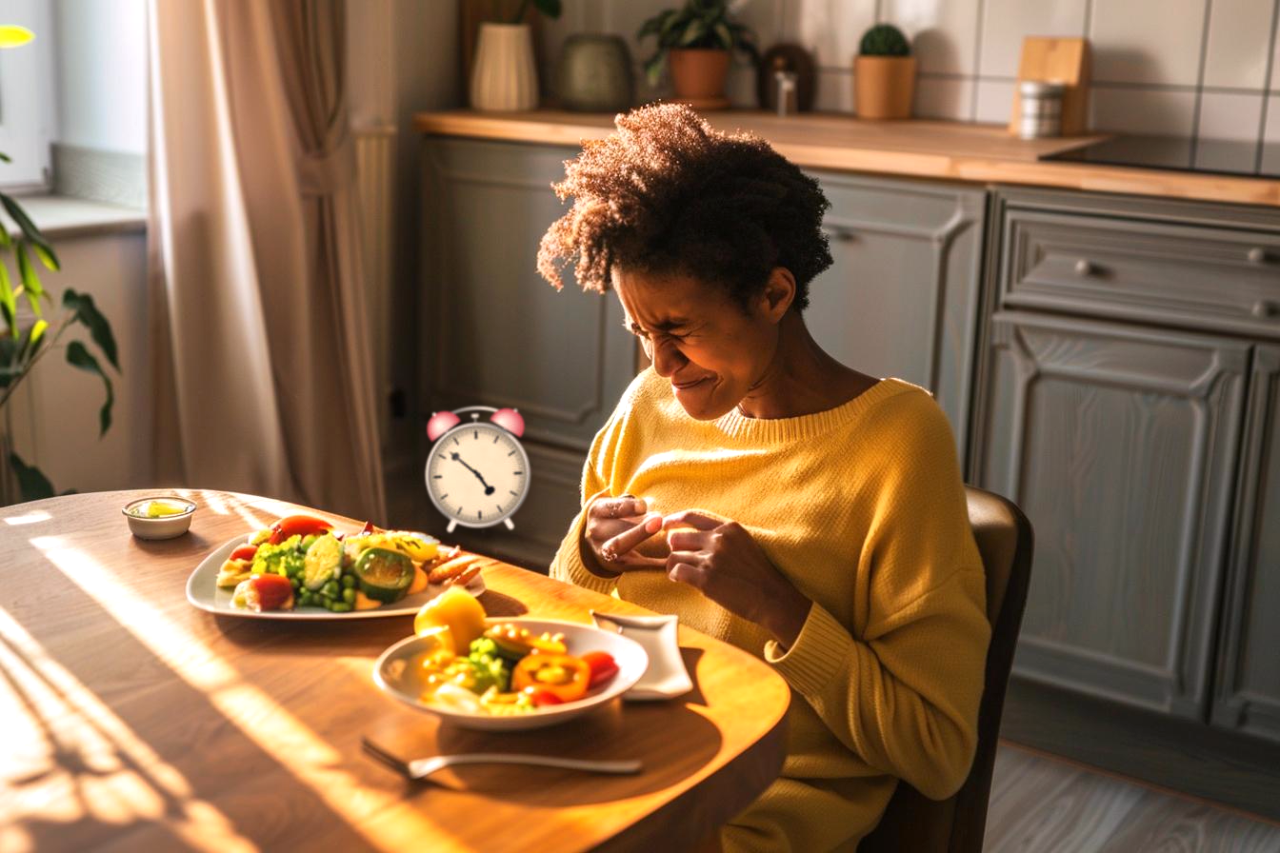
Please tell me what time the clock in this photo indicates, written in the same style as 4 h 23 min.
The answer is 4 h 52 min
